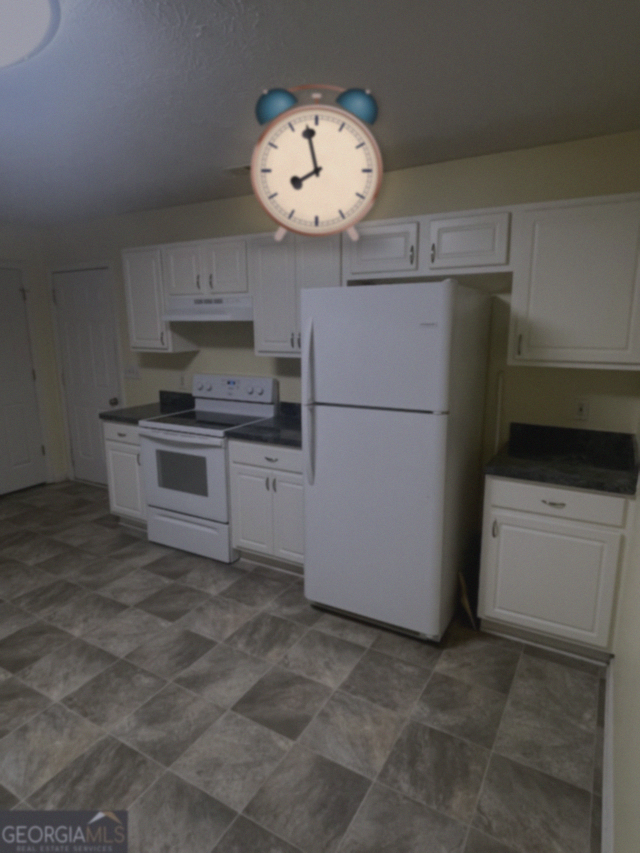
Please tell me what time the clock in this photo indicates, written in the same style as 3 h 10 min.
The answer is 7 h 58 min
